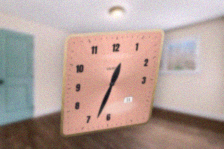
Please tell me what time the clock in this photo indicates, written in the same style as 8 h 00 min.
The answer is 12 h 33 min
